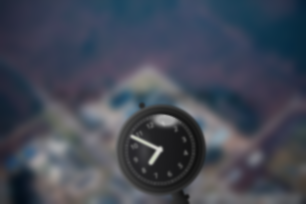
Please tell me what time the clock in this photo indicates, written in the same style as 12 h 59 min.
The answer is 7 h 53 min
